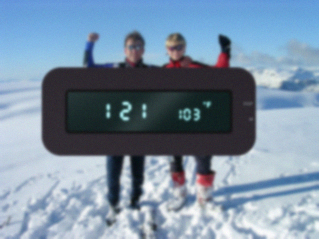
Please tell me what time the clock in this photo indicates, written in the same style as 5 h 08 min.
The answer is 1 h 21 min
